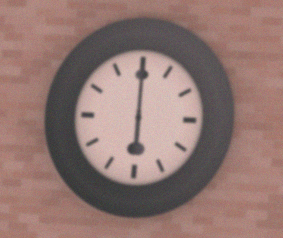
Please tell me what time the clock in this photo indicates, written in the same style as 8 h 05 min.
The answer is 6 h 00 min
